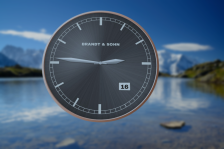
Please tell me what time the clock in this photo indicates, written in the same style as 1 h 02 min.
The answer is 2 h 46 min
